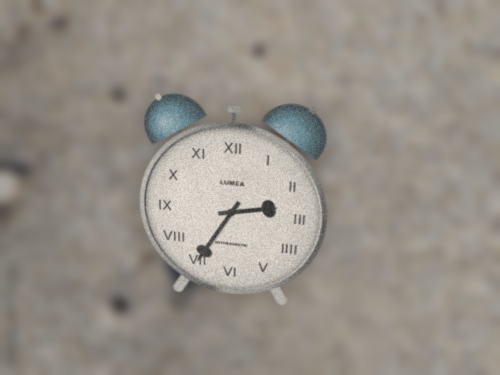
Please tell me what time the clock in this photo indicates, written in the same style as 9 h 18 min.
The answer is 2 h 35 min
